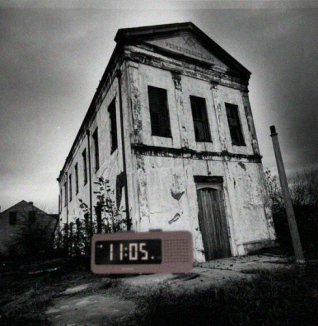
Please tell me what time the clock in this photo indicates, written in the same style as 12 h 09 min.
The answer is 11 h 05 min
